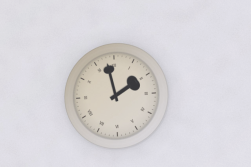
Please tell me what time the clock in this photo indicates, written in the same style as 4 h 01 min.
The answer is 1 h 58 min
